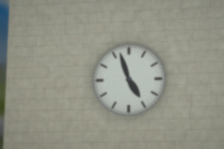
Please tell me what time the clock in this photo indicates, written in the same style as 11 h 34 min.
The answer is 4 h 57 min
